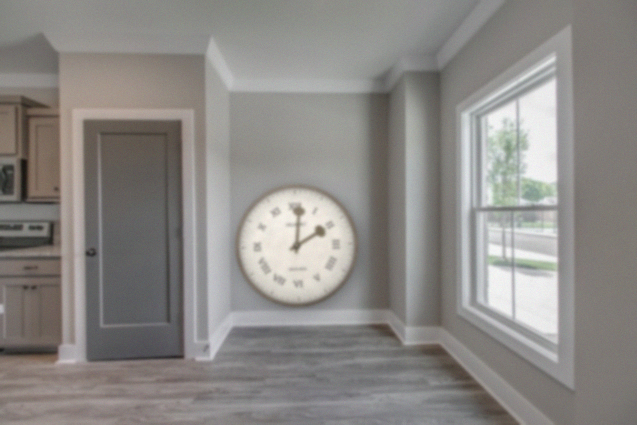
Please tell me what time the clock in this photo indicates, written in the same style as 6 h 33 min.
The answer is 2 h 01 min
